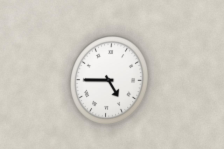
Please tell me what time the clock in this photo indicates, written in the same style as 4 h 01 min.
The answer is 4 h 45 min
